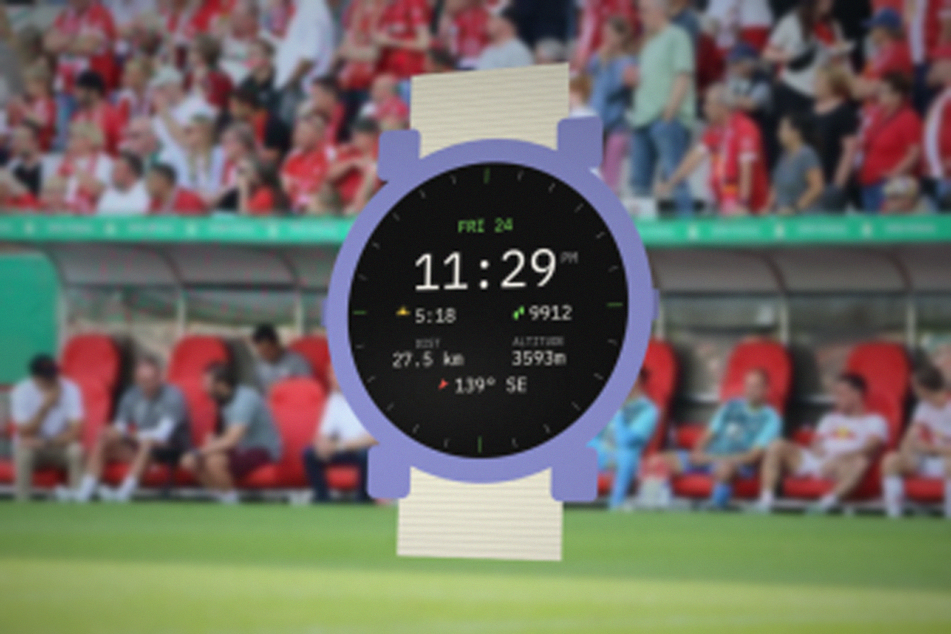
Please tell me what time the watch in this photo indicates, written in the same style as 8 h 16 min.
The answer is 11 h 29 min
